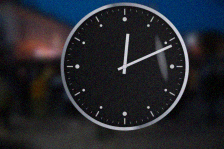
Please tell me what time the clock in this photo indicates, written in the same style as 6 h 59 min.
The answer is 12 h 11 min
